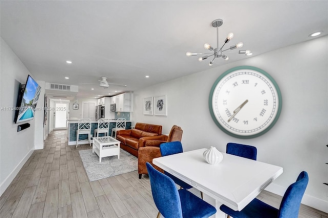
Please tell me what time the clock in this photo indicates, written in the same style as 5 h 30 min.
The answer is 7 h 37 min
